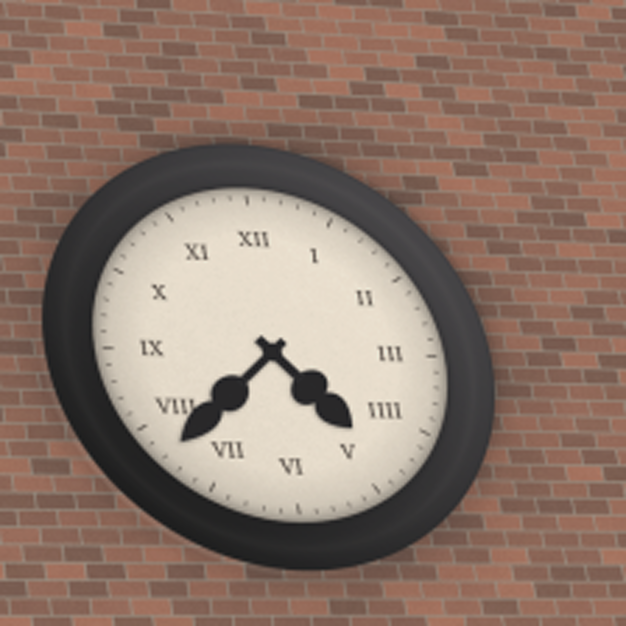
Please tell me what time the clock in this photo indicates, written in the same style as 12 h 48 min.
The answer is 4 h 38 min
